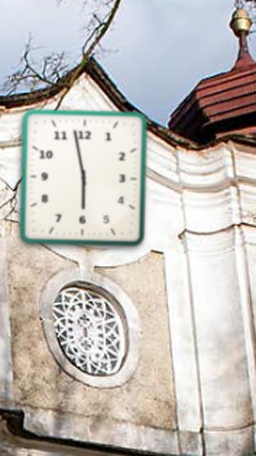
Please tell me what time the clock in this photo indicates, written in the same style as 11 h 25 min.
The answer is 5 h 58 min
